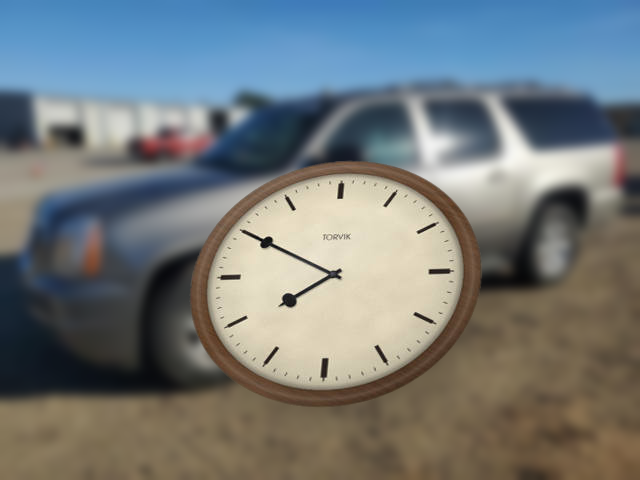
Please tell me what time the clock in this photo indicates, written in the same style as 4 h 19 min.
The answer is 7 h 50 min
